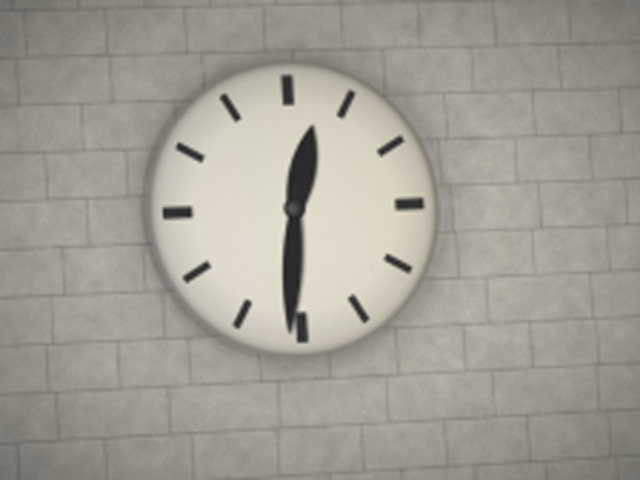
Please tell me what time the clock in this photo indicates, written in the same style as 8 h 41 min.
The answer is 12 h 31 min
